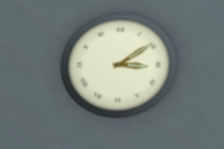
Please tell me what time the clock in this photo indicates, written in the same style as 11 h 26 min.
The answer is 3 h 09 min
